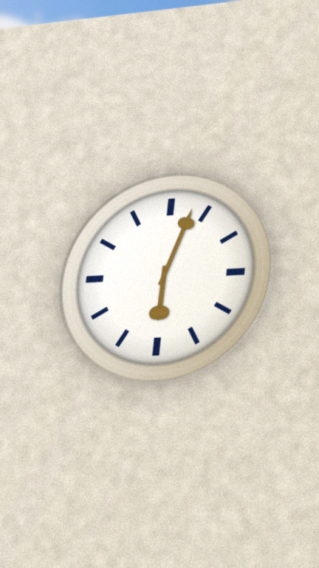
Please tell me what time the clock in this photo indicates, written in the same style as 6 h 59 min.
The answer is 6 h 03 min
